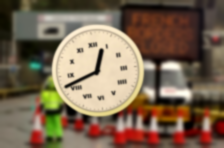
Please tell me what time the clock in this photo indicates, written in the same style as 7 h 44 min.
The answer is 12 h 42 min
